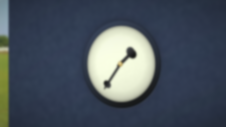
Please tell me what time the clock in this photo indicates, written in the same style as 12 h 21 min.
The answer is 1 h 36 min
